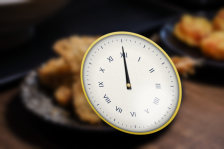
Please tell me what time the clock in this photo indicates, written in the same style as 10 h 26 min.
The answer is 12 h 00 min
